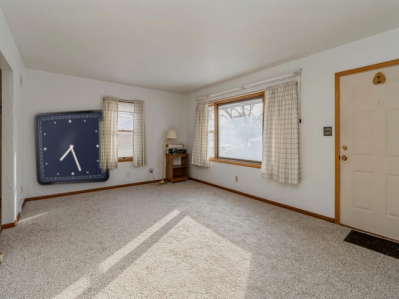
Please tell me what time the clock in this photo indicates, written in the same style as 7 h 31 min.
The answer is 7 h 27 min
